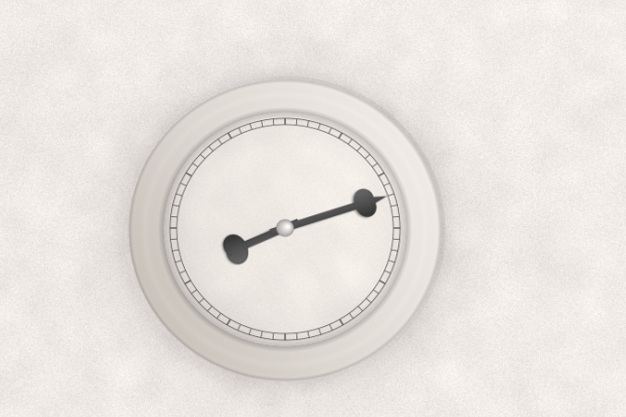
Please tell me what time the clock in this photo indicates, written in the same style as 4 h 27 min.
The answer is 8 h 12 min
